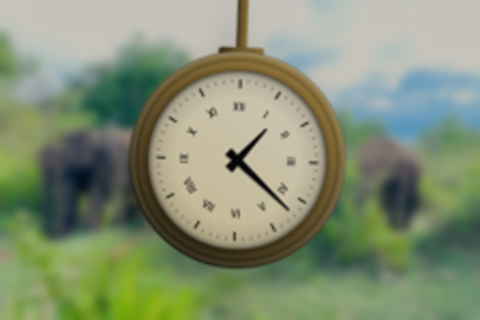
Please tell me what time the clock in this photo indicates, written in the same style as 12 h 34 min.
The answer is 1 h 22 min
